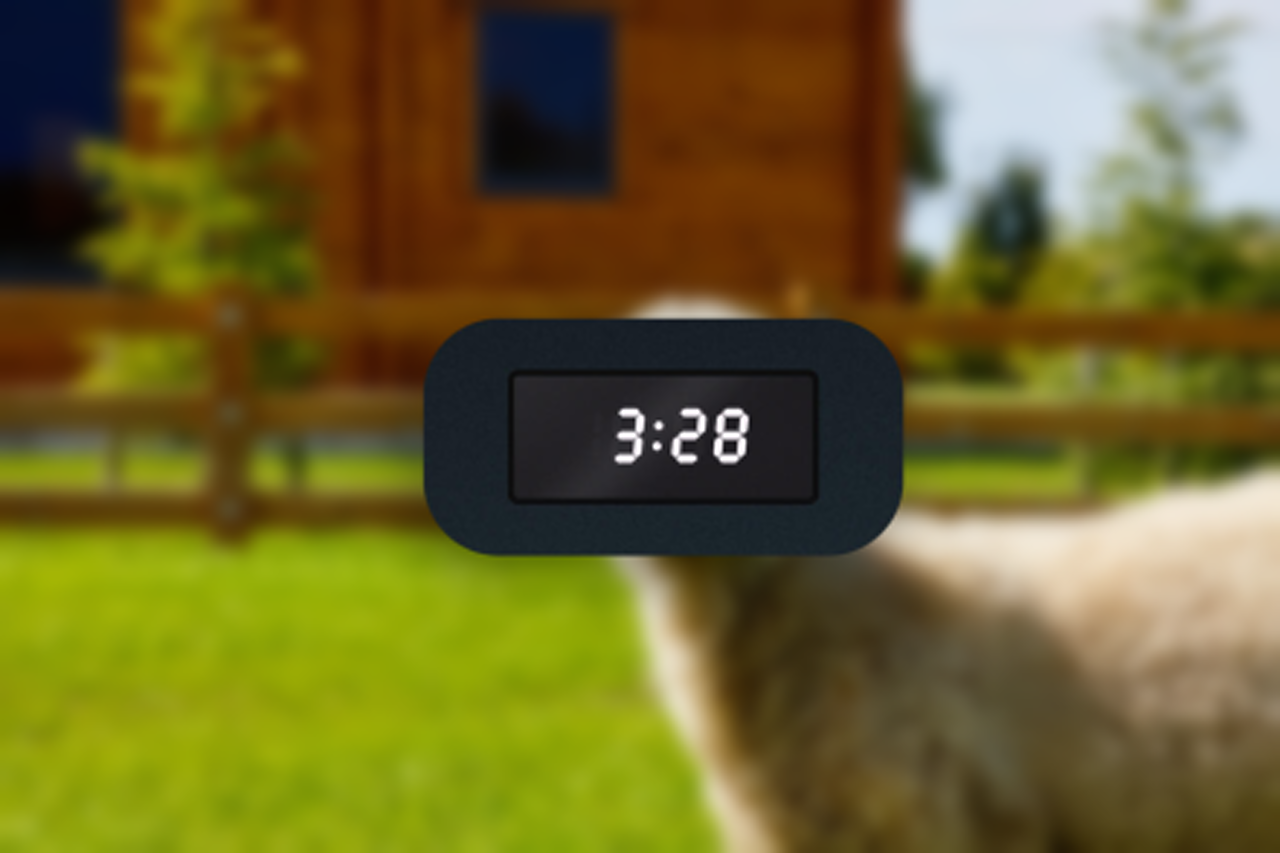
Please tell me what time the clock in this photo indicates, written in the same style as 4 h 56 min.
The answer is 3 h 28 min
